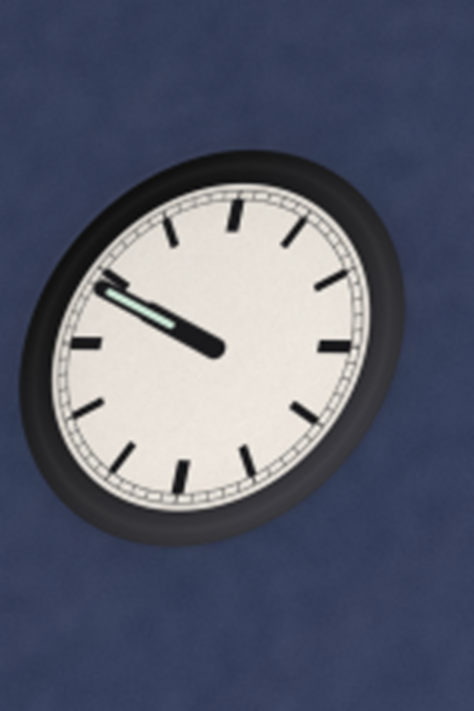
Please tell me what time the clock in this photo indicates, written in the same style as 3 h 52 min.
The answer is 9 h 49 min
